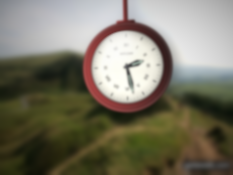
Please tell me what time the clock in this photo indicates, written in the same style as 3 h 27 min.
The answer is 2 h 28 min
